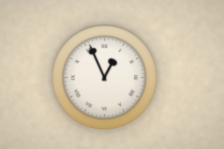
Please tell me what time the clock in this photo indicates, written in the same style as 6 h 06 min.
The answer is 12 h 56 min
